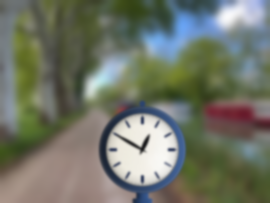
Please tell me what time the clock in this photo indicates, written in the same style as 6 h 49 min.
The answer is 12 h 50 min
